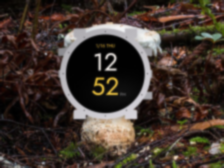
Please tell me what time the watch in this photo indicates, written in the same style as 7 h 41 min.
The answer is 12 h 52 min
